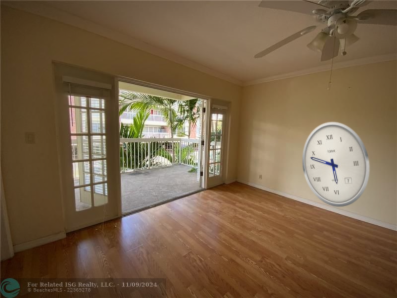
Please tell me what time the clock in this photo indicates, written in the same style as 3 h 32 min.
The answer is 5 h 48 min
